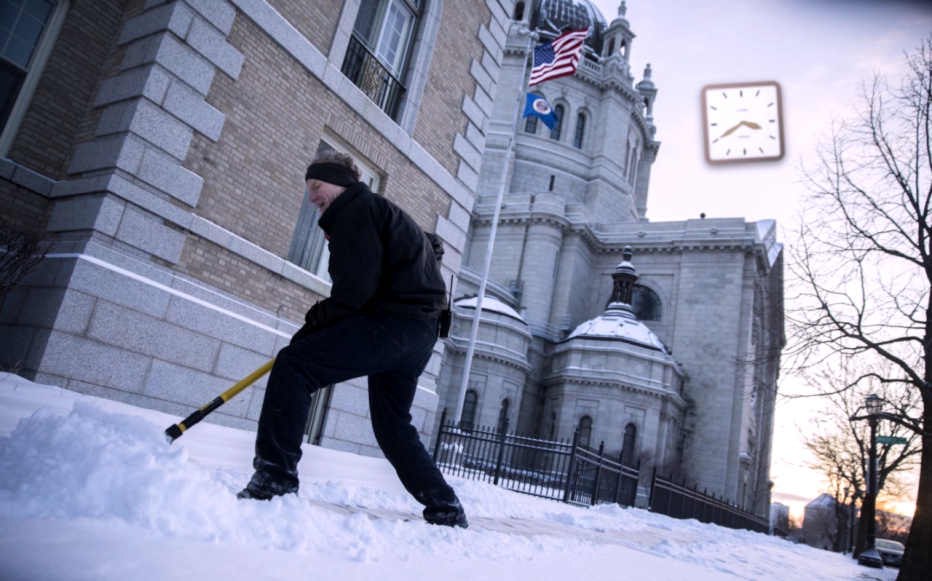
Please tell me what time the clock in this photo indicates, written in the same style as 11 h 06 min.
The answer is 3 h 40 min
